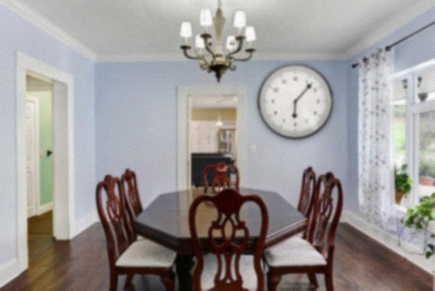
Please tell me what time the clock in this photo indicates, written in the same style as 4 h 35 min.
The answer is 6 h 07 min
